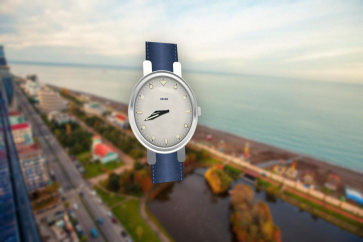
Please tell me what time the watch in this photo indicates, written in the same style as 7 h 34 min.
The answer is 8 h 42 min
